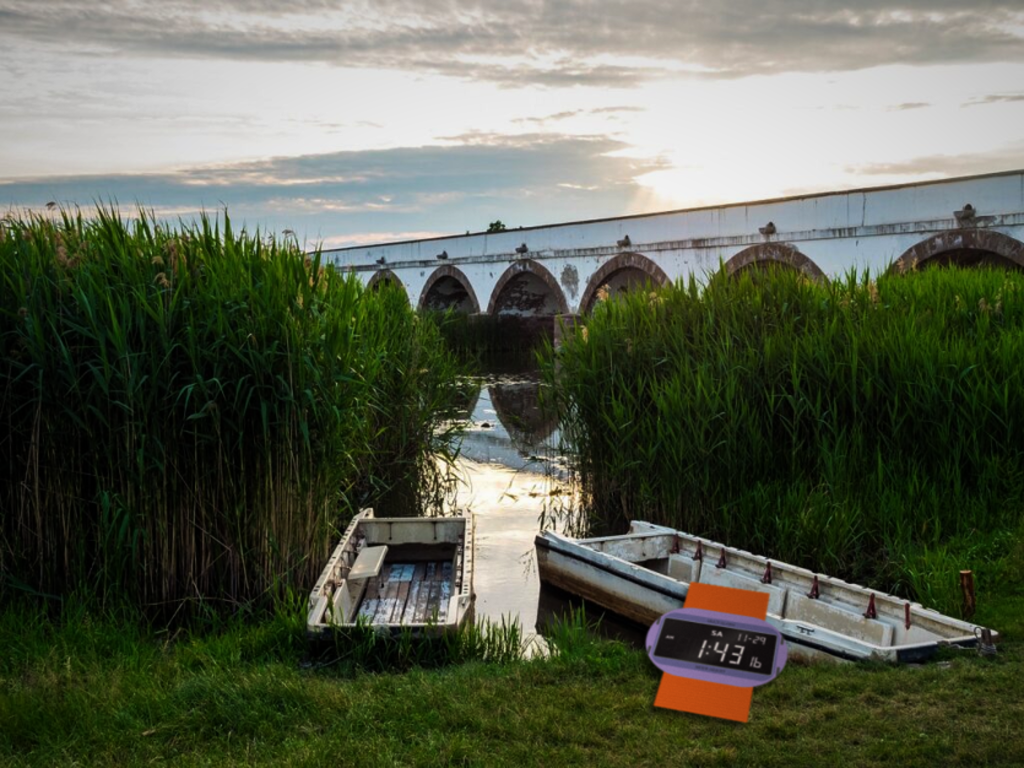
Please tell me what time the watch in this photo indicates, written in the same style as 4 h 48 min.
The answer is 1 h 43 min
